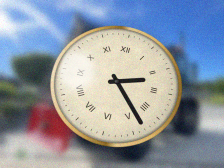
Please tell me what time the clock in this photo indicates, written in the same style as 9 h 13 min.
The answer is 2 h 23 min
